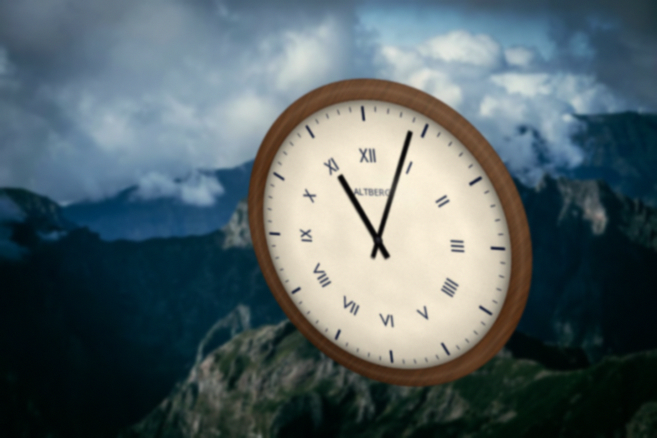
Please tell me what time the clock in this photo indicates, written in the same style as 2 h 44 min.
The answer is 11 h 04 min
